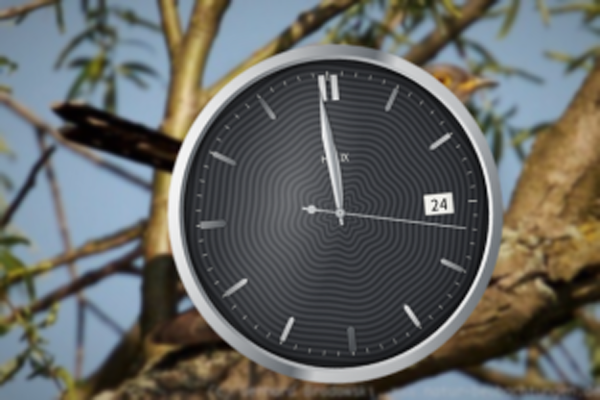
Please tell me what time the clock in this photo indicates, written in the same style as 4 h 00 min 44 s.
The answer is 11 h 59 min 17 s
